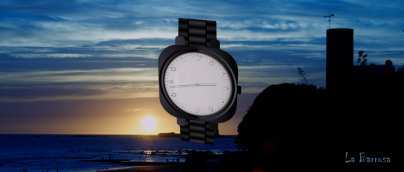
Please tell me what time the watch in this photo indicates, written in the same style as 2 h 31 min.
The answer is 2 h 43 min
